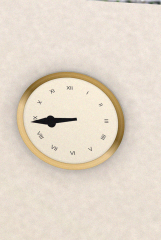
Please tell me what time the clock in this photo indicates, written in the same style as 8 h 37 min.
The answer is 8 h 44 min
